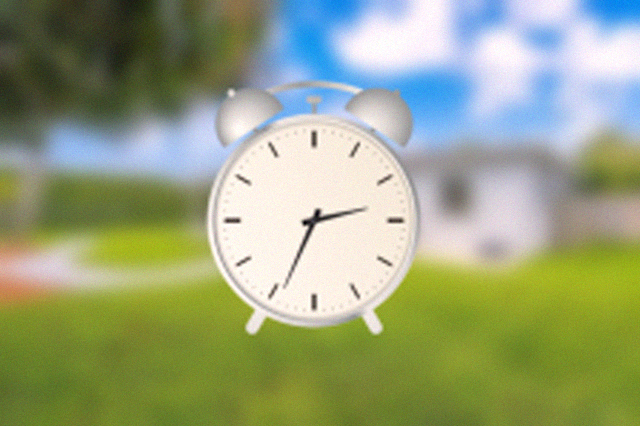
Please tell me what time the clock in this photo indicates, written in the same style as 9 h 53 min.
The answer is 2 h 34 min
